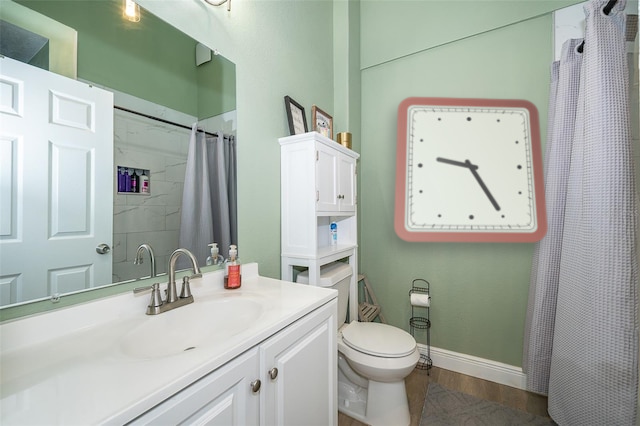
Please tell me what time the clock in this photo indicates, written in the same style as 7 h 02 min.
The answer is 9 h 25 min
